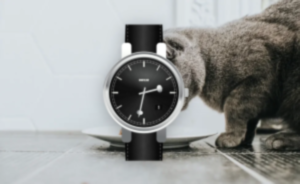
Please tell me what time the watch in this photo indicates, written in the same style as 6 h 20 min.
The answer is 2 h 32 min
